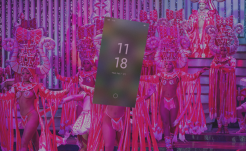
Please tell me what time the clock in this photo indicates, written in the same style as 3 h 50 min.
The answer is 11 h 18 min
